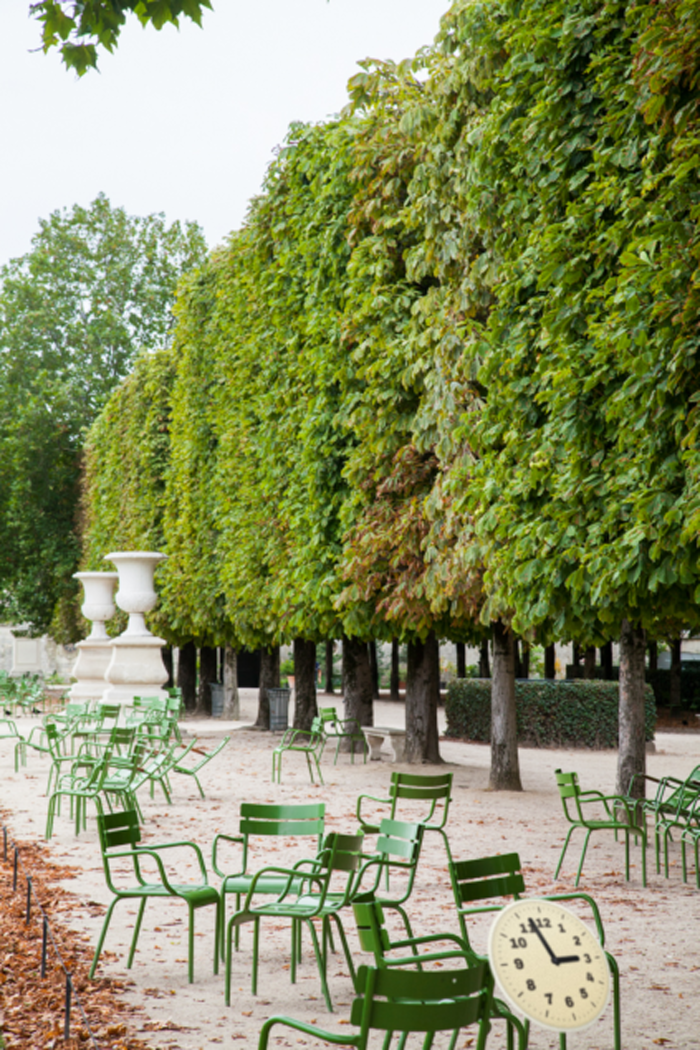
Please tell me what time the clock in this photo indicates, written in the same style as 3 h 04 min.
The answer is 2 h 57 min
